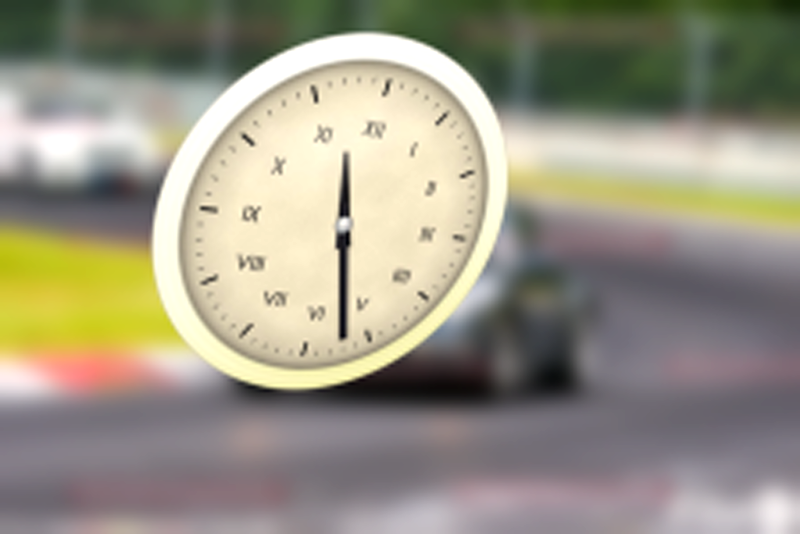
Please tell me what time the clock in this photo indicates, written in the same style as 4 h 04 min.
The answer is 11 h 27 min
